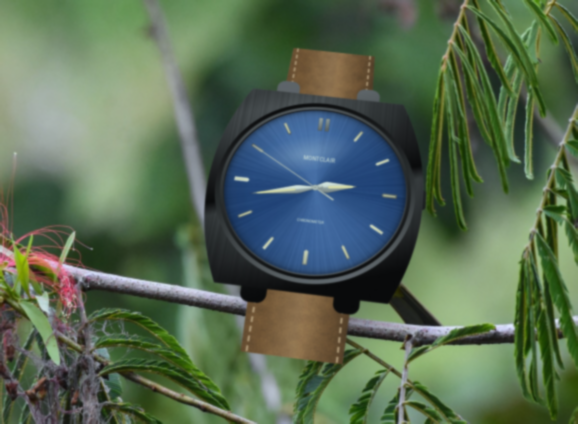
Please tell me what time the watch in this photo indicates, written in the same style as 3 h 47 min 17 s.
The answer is 2 h 42 min 50 s
